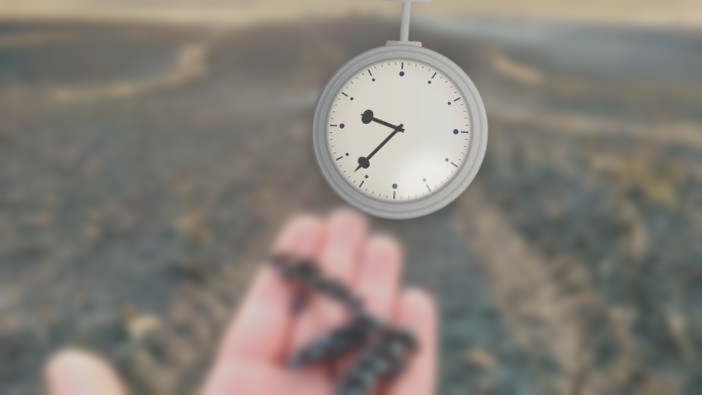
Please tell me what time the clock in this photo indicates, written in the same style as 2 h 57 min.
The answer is 9 h 37 min
